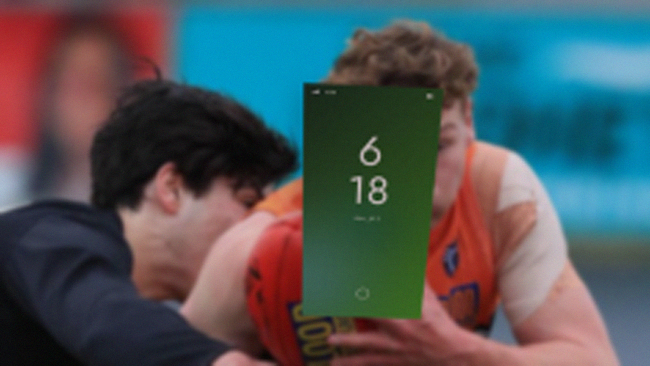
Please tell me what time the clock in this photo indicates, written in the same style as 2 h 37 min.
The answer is 6 h 18 min
